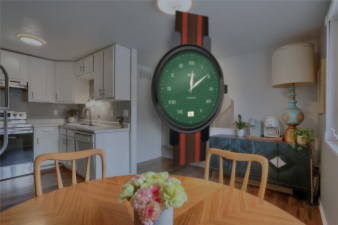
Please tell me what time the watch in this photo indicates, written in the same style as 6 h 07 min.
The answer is 12 h 09 min
